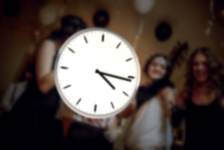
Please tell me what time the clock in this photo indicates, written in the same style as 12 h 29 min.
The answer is 4 h 16 min
